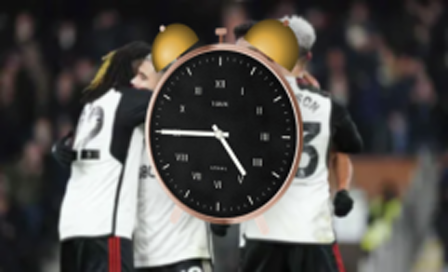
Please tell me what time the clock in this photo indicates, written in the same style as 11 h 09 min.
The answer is 4 h 45 min
